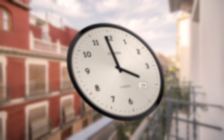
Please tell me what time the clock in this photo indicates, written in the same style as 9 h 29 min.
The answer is 3 h 59 min
